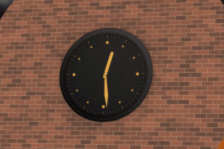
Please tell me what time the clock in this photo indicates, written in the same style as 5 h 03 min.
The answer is 12 h 29 min
